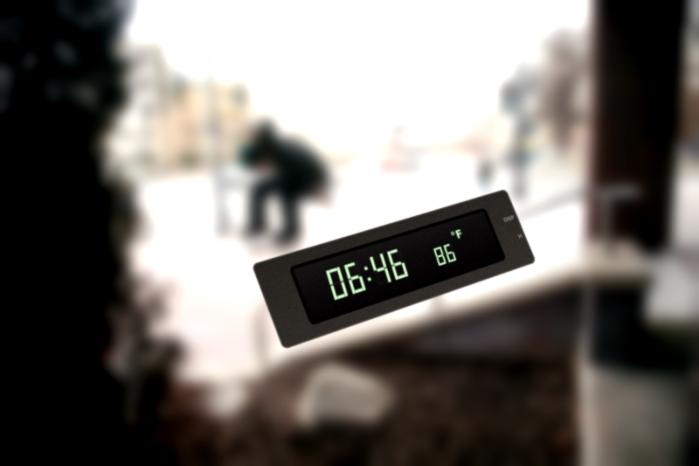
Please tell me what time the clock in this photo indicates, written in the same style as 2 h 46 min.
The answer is 6 h 46 min
